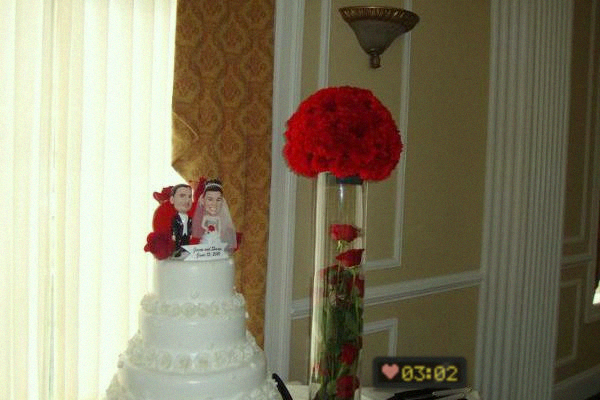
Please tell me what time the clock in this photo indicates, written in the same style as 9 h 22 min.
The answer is 3 h 02 min
